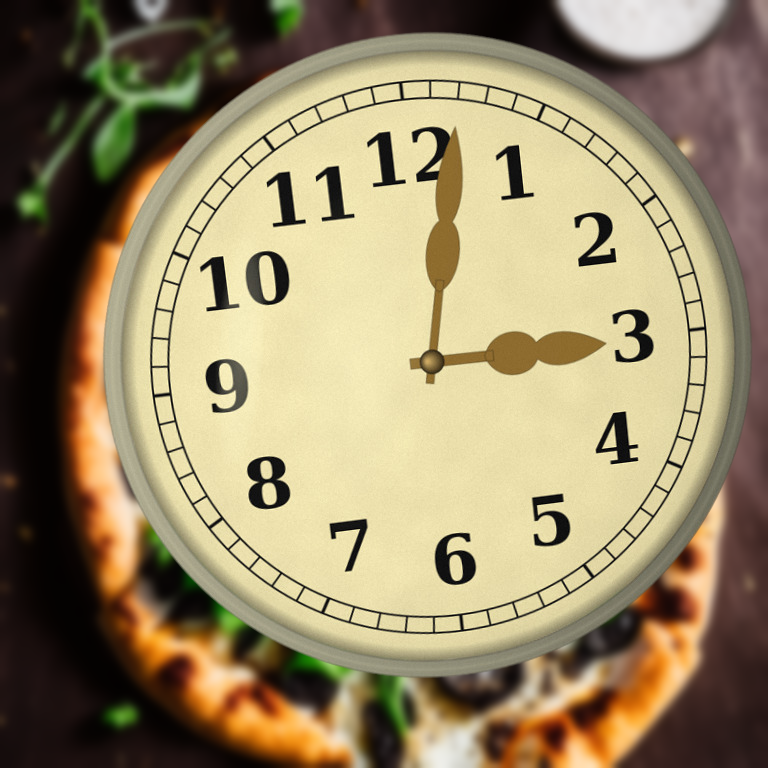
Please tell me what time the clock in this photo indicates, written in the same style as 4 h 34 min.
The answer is 3 h 02 min
